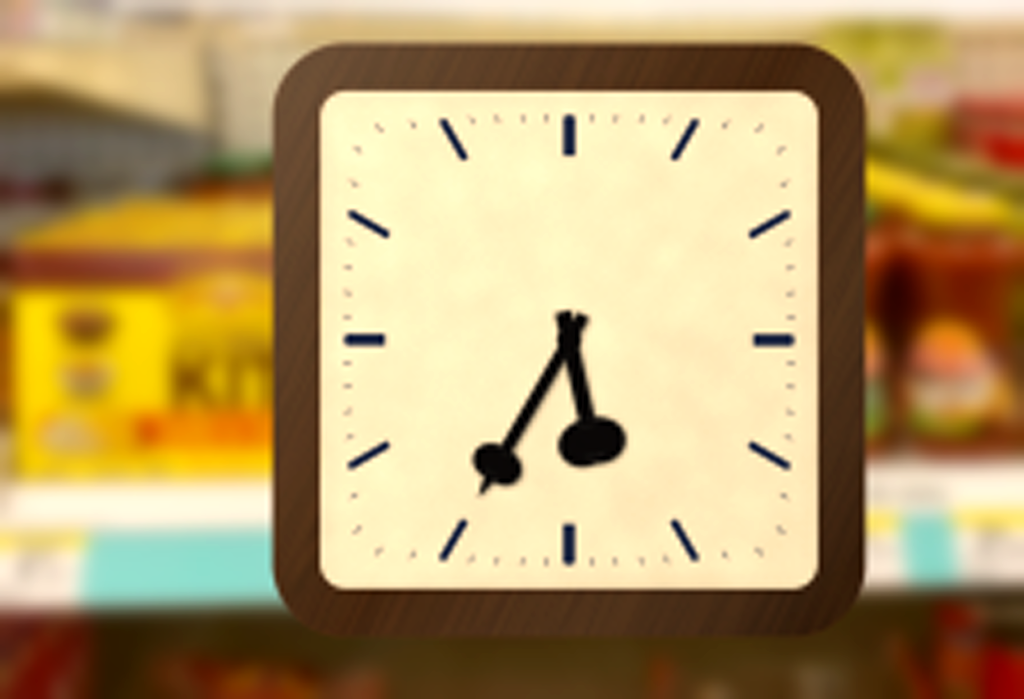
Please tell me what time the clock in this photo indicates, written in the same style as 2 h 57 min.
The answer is 5 h 35 min
